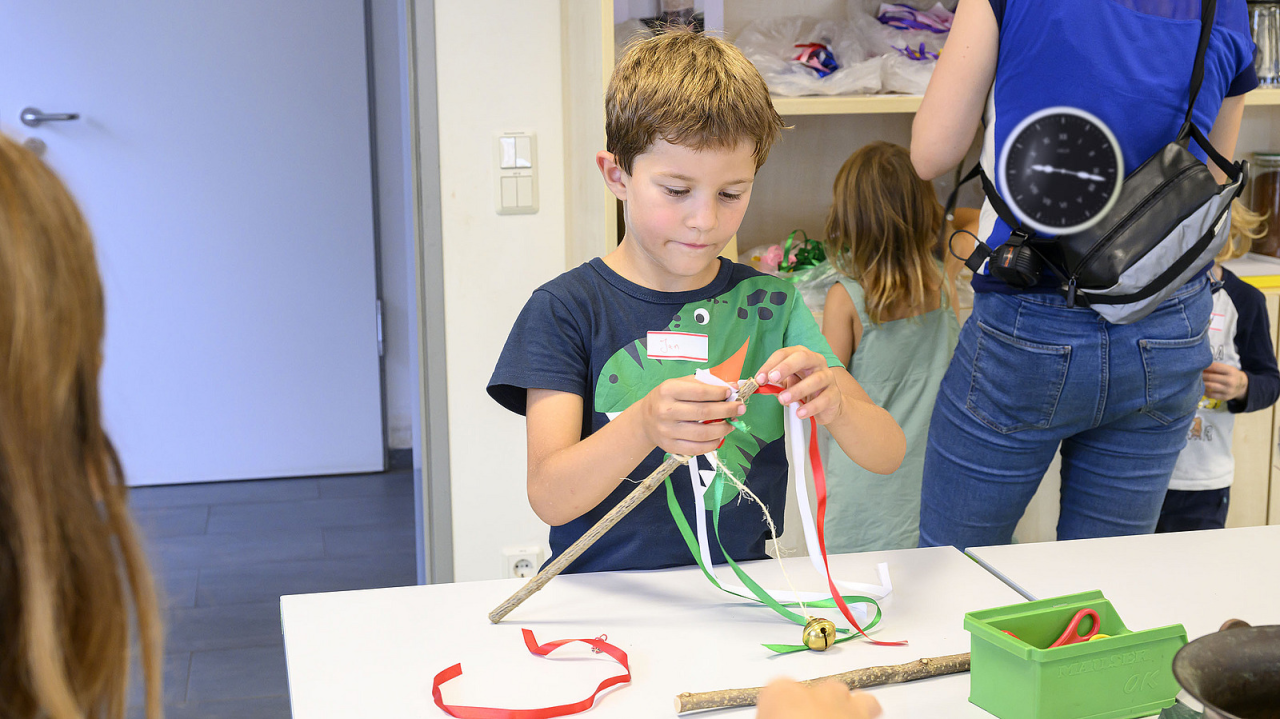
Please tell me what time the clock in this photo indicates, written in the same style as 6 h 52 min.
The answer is 9 h 17 min
